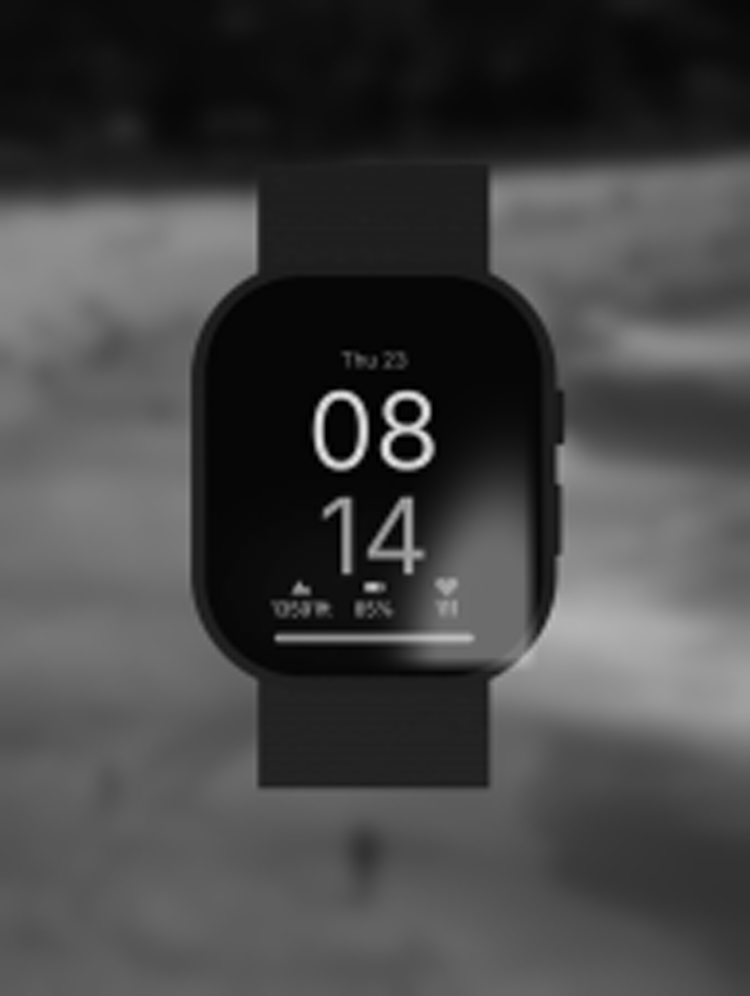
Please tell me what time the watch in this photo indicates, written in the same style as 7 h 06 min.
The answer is 8 h 14 min
